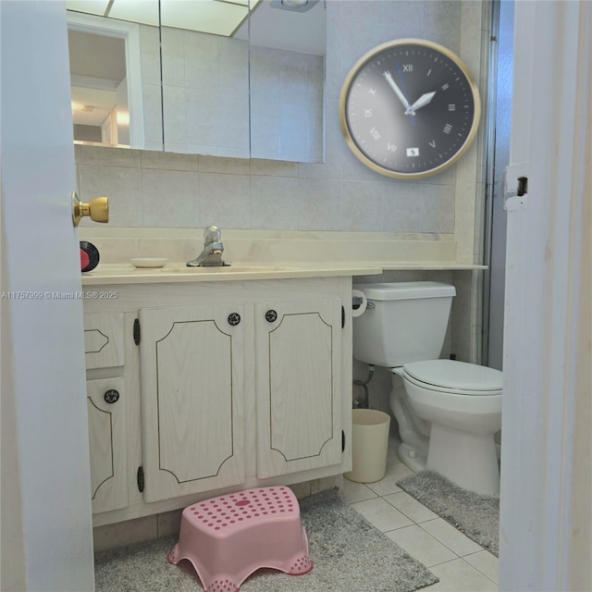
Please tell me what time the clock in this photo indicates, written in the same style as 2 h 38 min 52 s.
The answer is 1 h 54 min 58 s
